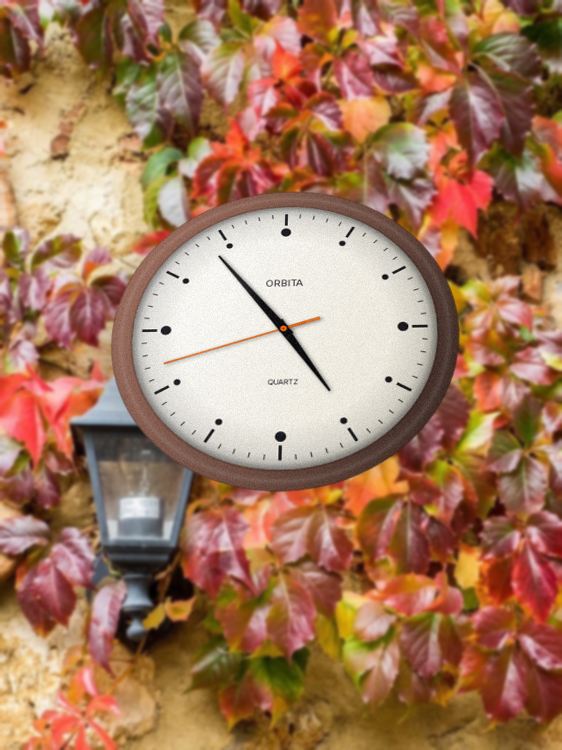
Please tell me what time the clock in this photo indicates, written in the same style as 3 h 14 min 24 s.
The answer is 4 h 53 min 42 s
